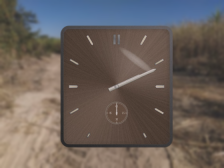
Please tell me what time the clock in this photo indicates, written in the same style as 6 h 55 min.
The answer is 2 h 11 min
